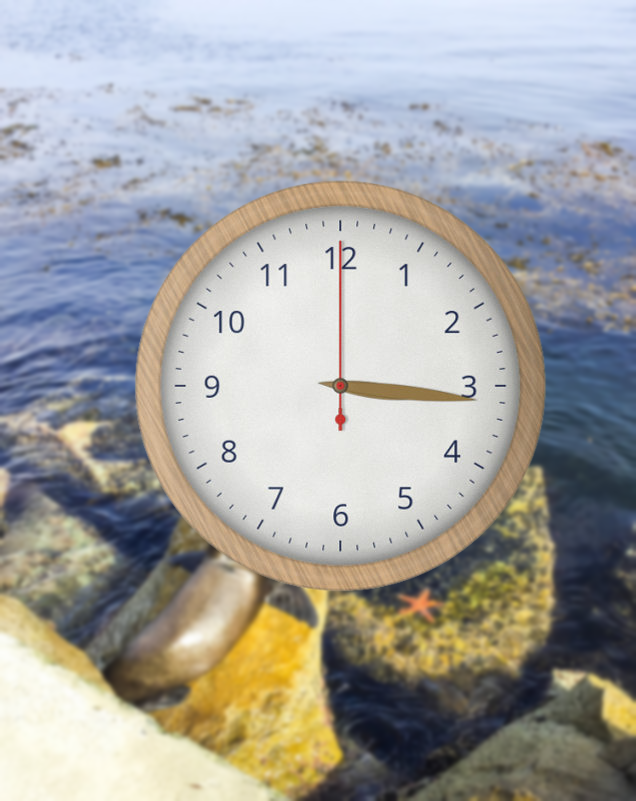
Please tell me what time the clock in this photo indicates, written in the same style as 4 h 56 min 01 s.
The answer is 3 h 16 min 00 s
